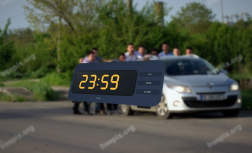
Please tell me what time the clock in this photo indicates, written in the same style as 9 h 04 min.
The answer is 23 h 59 min
